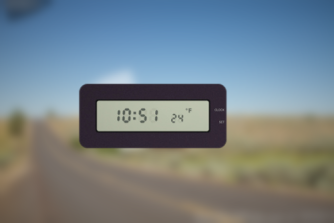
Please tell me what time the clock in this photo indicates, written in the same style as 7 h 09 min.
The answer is 10 h 51 min
